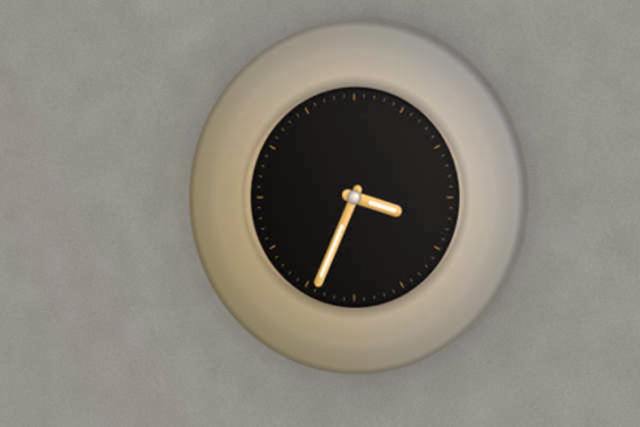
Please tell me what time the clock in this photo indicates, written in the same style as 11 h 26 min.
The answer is 3 h 34 min
